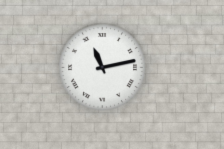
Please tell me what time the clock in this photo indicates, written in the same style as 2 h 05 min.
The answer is 11 h 13 min
